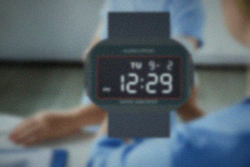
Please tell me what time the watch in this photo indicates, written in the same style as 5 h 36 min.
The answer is 12 h 29 min
